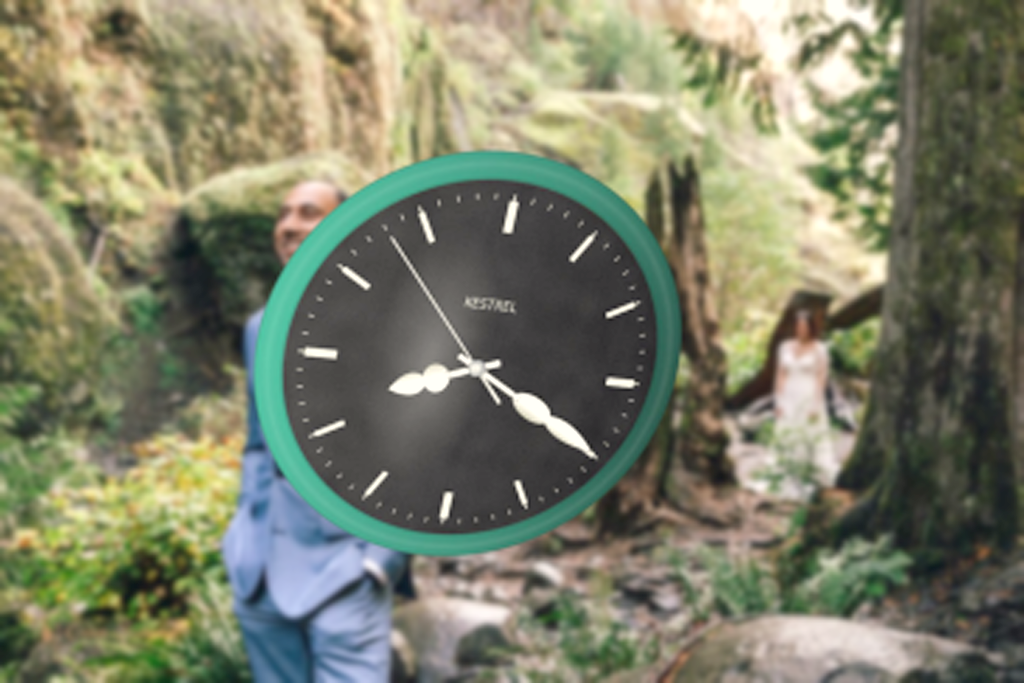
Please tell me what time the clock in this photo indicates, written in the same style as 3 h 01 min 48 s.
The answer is 8 h 19 min 53 s
